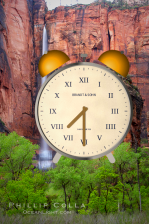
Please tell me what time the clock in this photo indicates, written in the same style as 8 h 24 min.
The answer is 7 h 30 min
